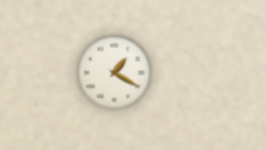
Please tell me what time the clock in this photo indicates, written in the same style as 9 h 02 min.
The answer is 1 h 20 min
